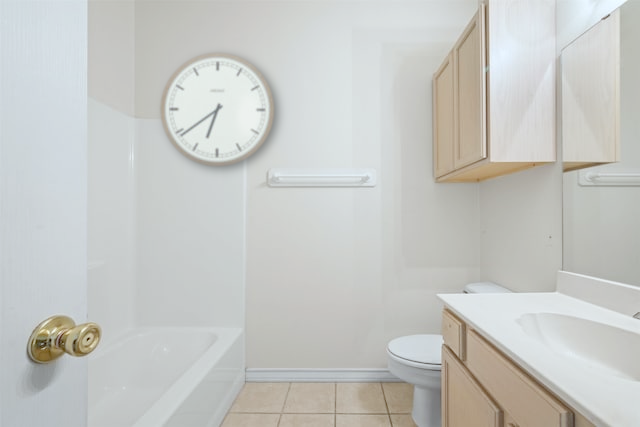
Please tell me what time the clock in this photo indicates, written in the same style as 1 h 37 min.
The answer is 6 h 39 min
